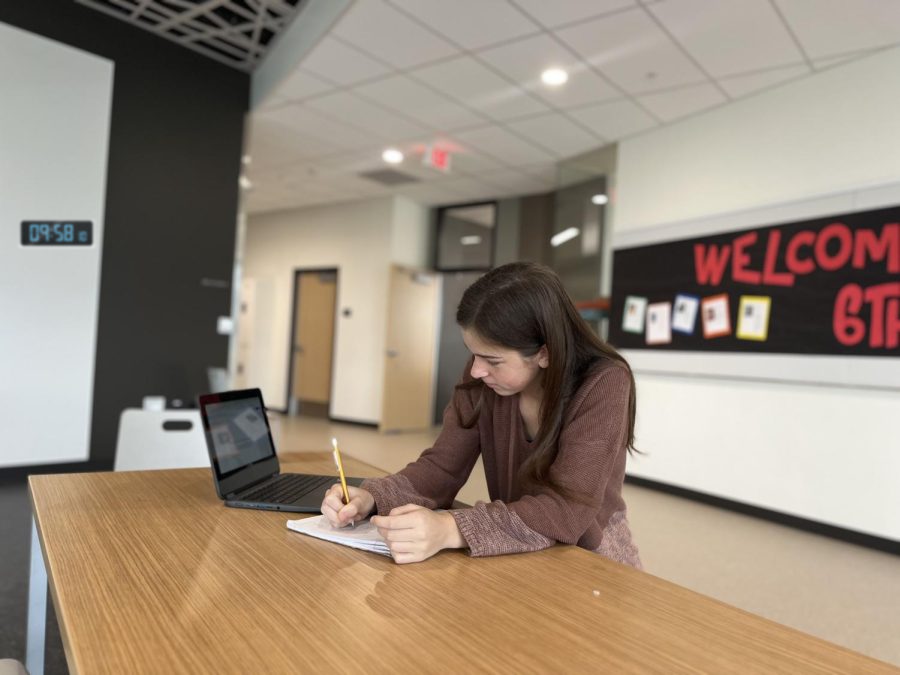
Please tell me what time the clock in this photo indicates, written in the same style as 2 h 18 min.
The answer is 9 h 58 min
